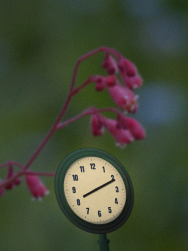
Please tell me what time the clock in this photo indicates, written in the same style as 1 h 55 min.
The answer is 8 h 11 min
